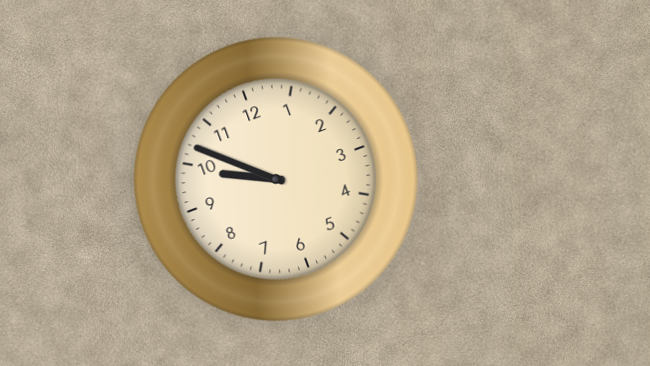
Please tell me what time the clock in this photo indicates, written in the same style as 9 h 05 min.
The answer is 9 h 52 min
